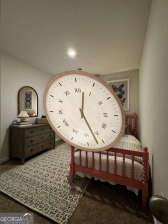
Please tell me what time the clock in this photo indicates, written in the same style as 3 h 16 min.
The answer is 12 h 27 min
